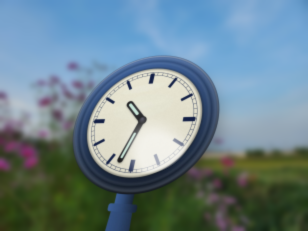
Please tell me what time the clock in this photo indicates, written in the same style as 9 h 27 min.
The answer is 10 h 33 min
